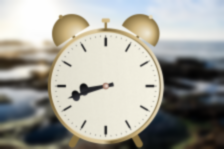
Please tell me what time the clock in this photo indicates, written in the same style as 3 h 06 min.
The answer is 8 h 42 min
